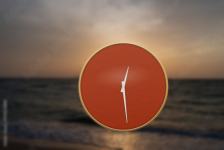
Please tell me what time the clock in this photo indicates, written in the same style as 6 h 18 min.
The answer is 12 h 29 min
